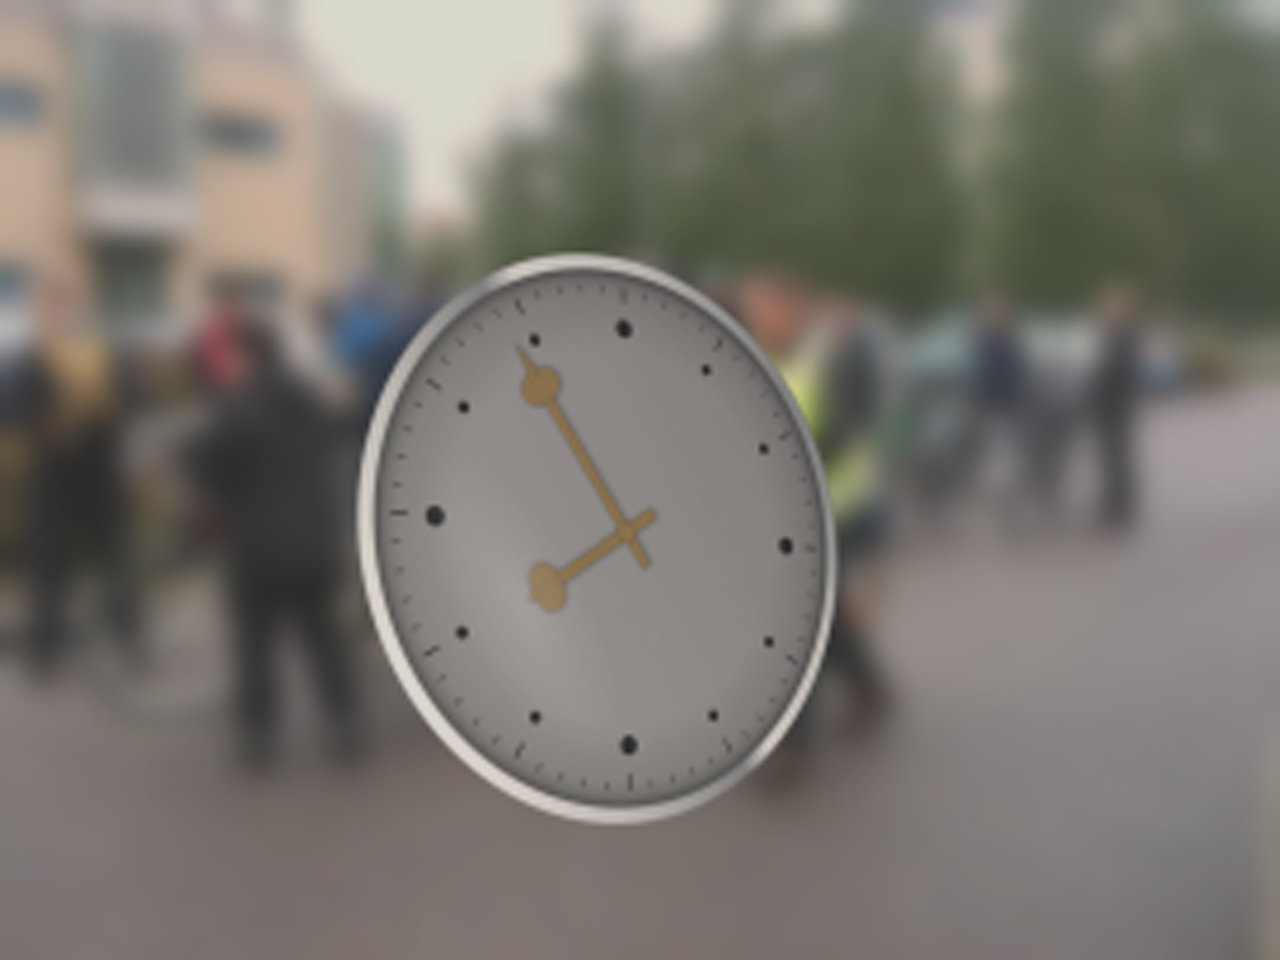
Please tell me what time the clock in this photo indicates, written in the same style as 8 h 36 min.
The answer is 7 h 54 min
